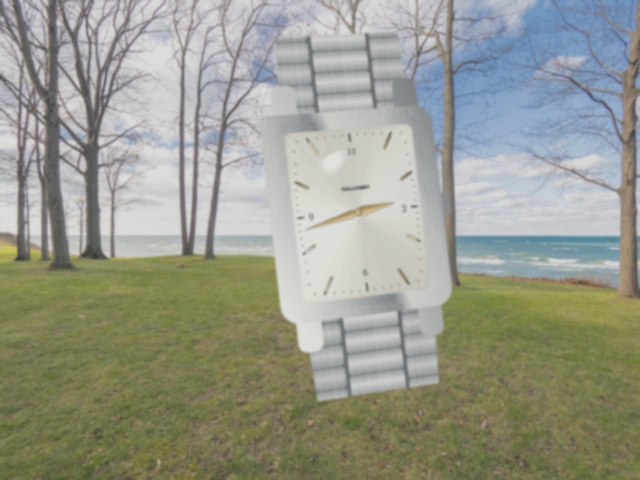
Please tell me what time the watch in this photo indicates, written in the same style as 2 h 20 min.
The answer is 2 h 43 min
